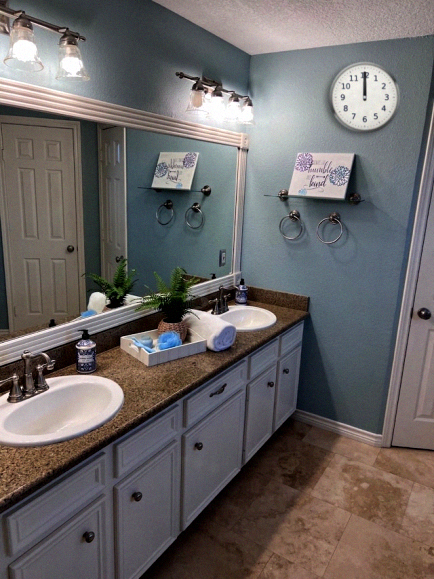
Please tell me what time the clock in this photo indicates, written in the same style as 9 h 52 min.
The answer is 12 h 00 min
